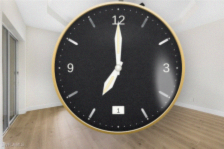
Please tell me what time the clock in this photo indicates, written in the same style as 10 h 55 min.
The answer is 7 h 00 min
